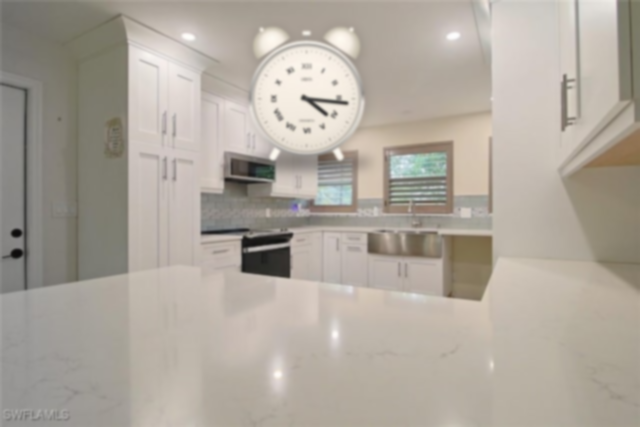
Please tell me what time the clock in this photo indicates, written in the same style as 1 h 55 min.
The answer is 4 h 16 min
